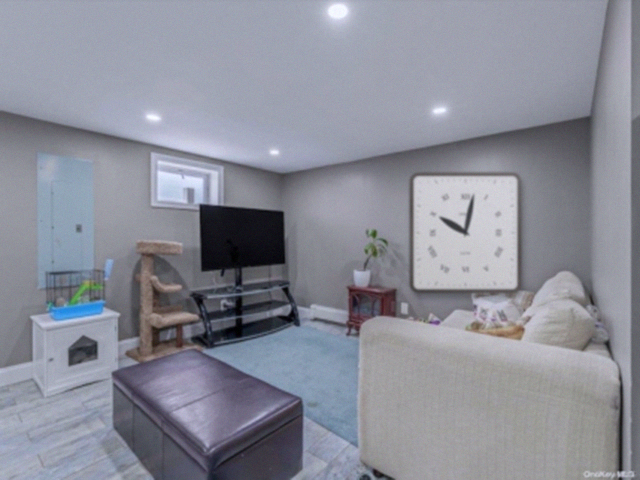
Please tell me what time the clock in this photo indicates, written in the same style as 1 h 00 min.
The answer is 10 h 02 min
